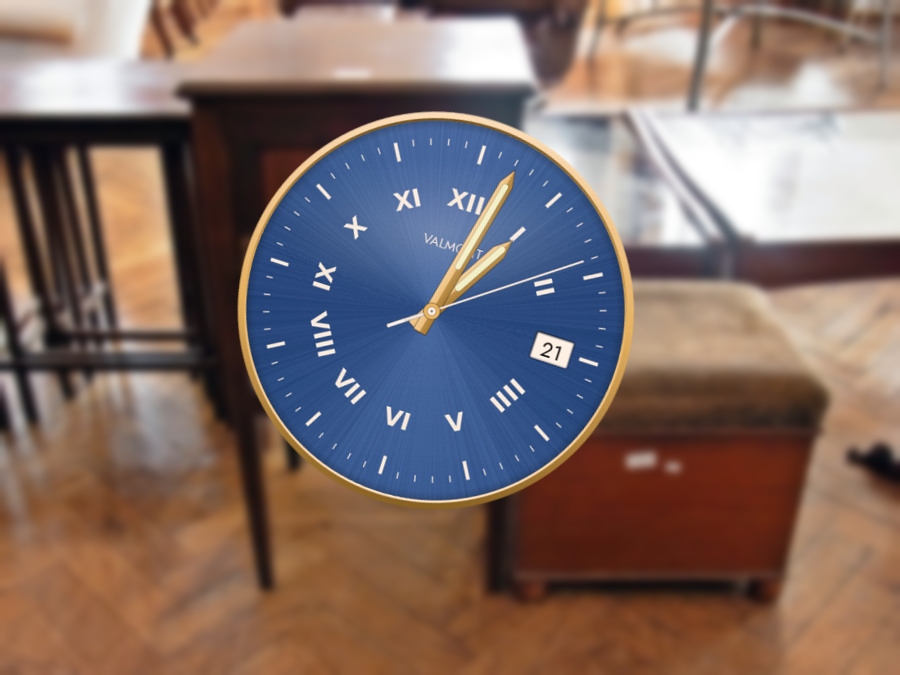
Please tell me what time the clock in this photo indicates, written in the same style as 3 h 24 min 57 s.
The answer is 1 h 02 min 09 s
